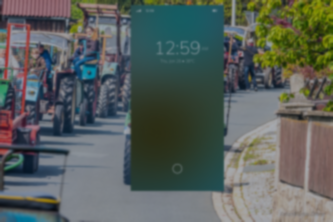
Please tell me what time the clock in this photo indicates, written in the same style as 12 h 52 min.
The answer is 12 h 59 min
